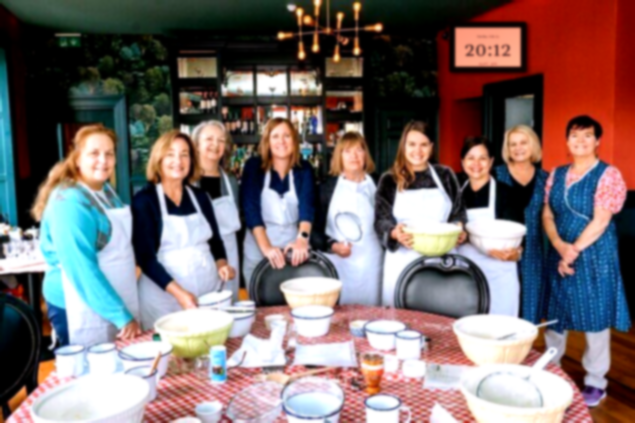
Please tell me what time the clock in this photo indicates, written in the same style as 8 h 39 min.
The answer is 20 h 12 min
